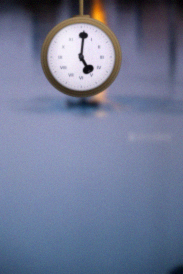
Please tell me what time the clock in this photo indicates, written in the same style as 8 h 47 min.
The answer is 5 h 01 min
